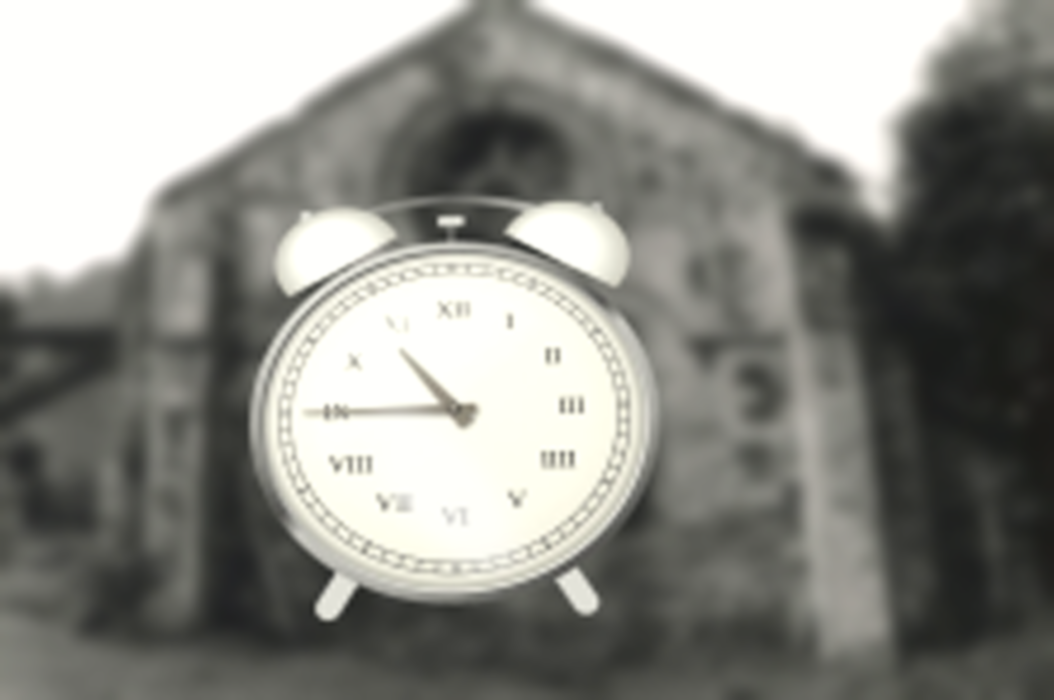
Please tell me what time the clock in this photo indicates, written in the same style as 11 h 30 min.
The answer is 10 h 45 min
